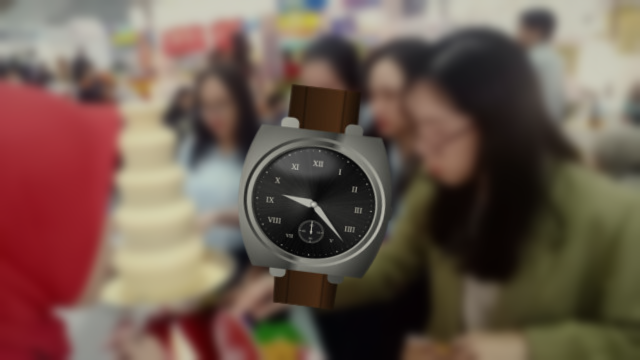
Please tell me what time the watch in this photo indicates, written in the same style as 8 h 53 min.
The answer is 9 h 23 min
